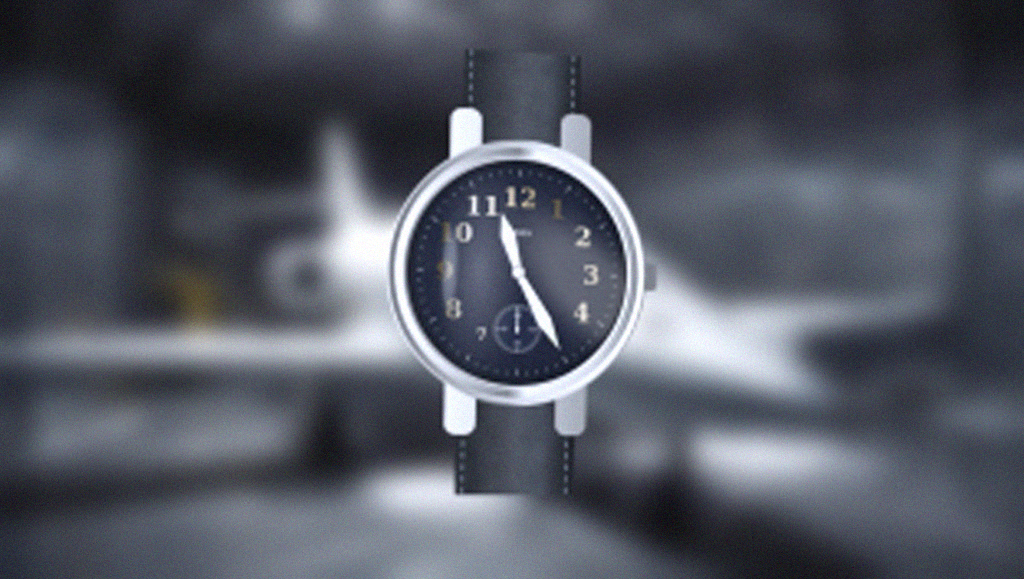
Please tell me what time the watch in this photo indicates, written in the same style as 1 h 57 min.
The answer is 11 h 25 min
